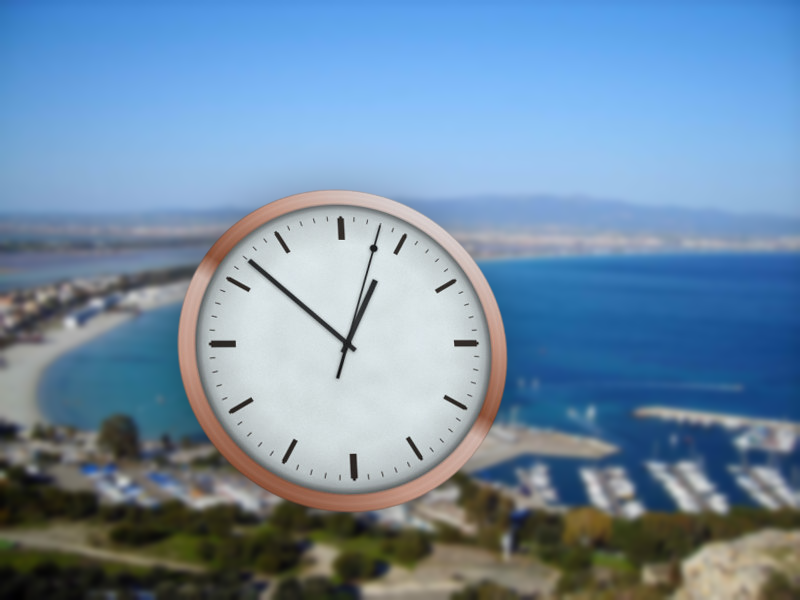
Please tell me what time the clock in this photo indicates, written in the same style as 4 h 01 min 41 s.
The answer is 12 h 52 min 03 s
